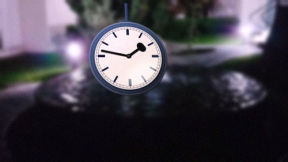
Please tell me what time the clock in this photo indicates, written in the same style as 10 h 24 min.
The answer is 1 h 47 min
